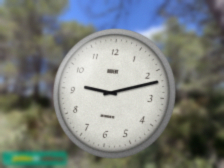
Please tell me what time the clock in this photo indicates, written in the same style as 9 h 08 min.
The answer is 9 h 12 min
